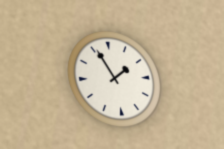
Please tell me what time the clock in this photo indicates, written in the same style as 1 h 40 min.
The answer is 1 h 56 min
